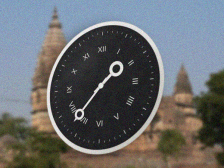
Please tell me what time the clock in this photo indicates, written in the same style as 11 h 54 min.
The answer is 1 h 37 min
